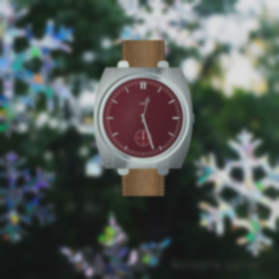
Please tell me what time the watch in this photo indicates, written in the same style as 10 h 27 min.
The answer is 12 h 27 min
